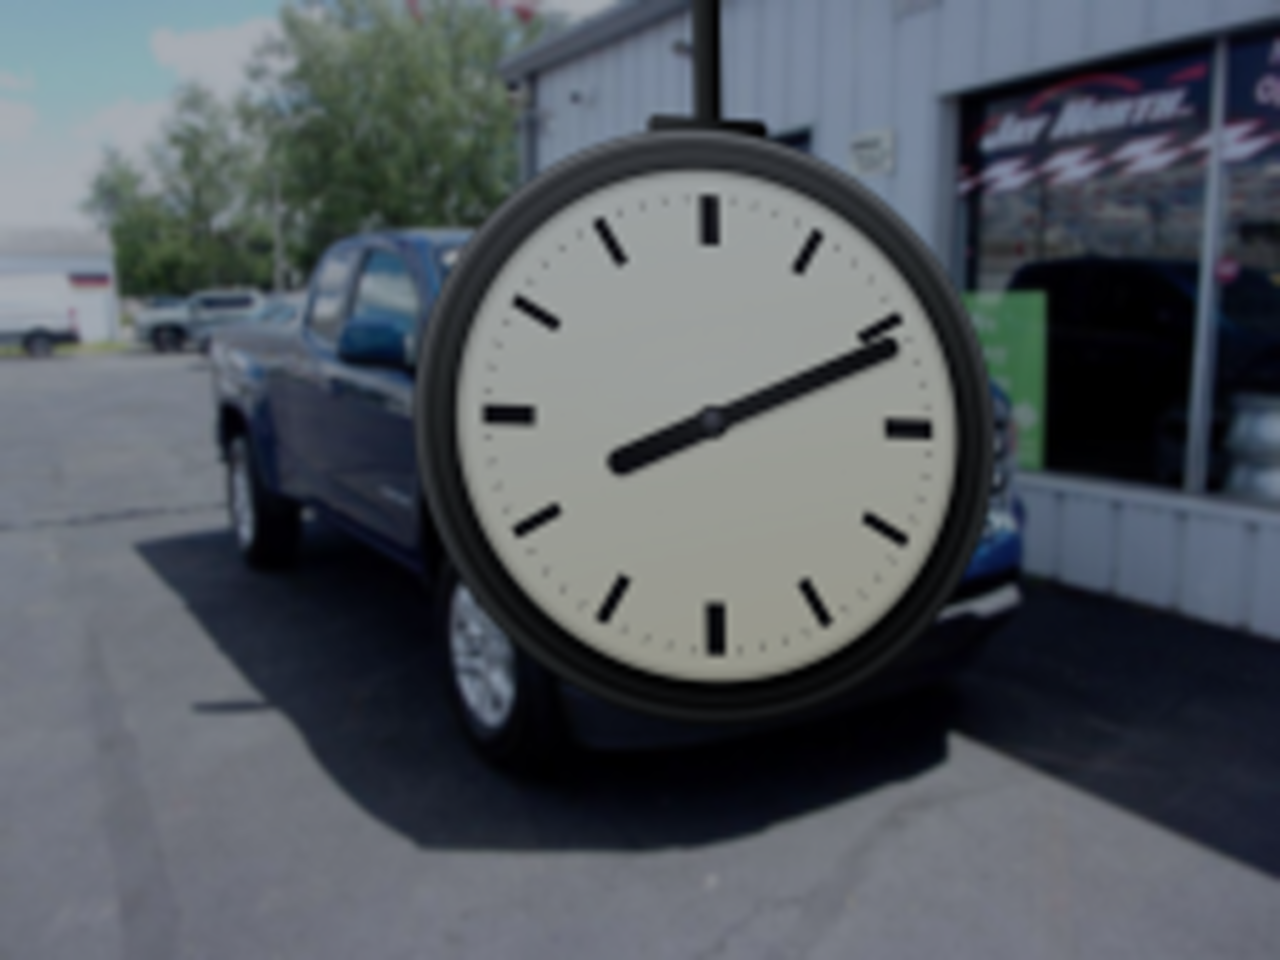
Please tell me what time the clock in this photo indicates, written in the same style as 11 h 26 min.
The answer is 8 h 11 min
